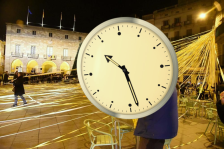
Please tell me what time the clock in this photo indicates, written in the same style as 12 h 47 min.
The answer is 10 h 28 min
